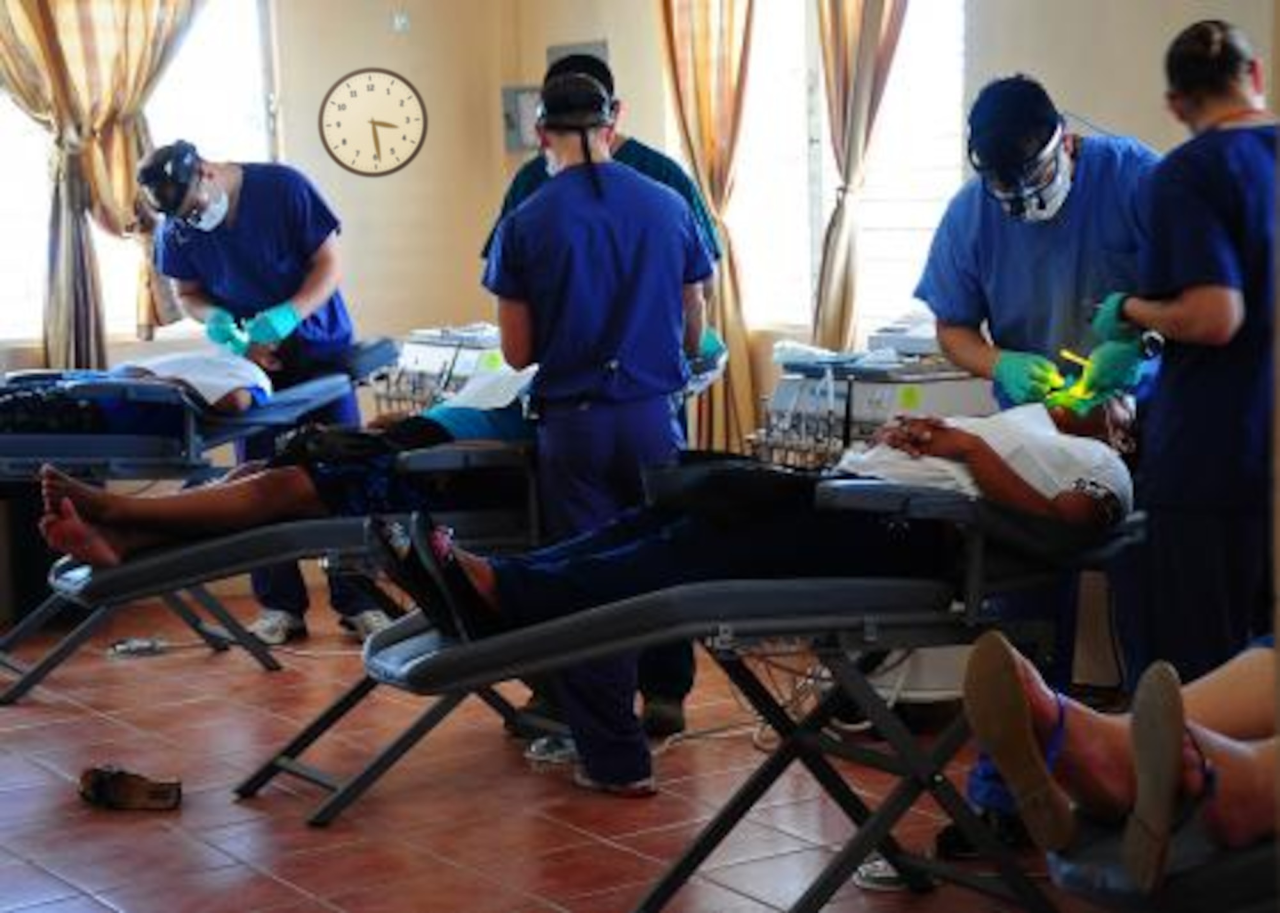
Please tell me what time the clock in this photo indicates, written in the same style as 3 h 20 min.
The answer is 3 h 29 min
